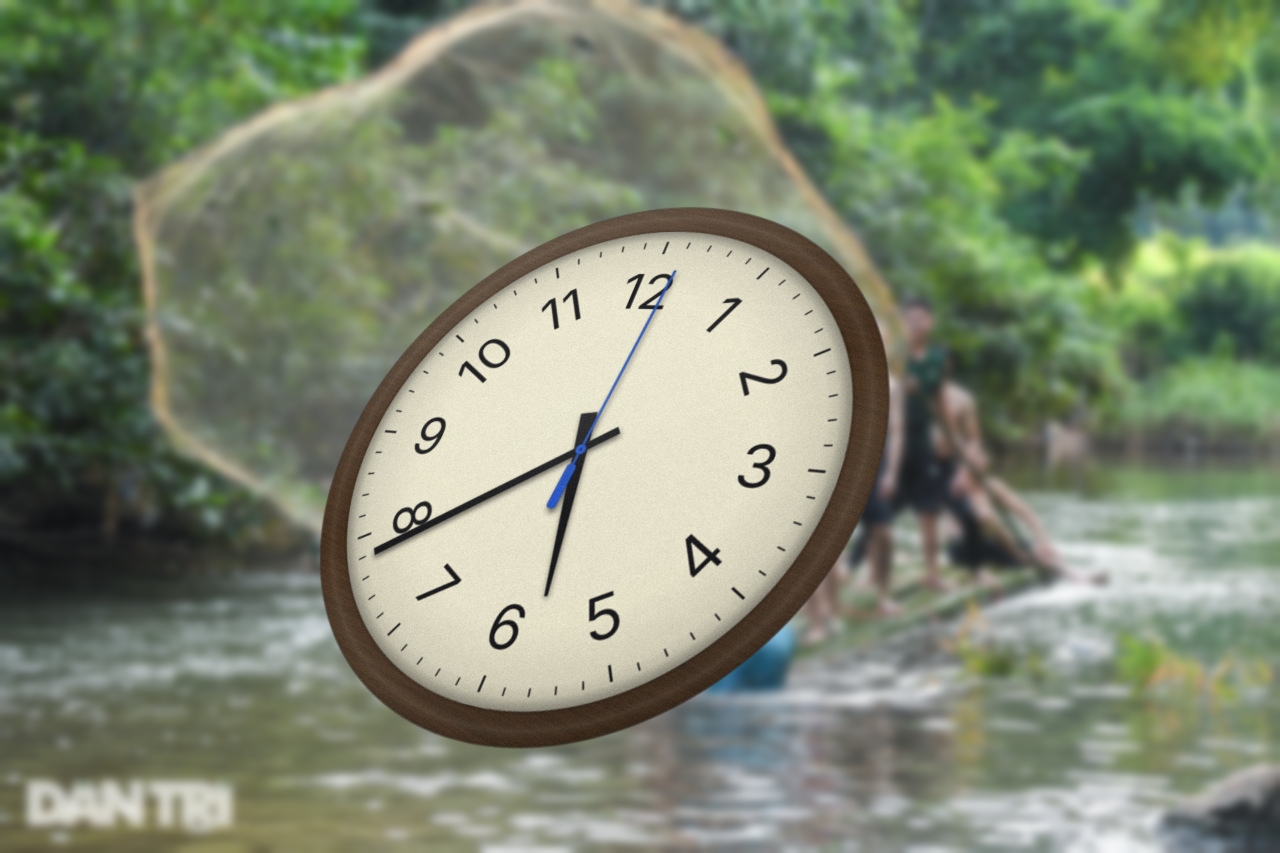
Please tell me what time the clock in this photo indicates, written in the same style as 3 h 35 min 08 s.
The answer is 5 h 39 min 01 s
